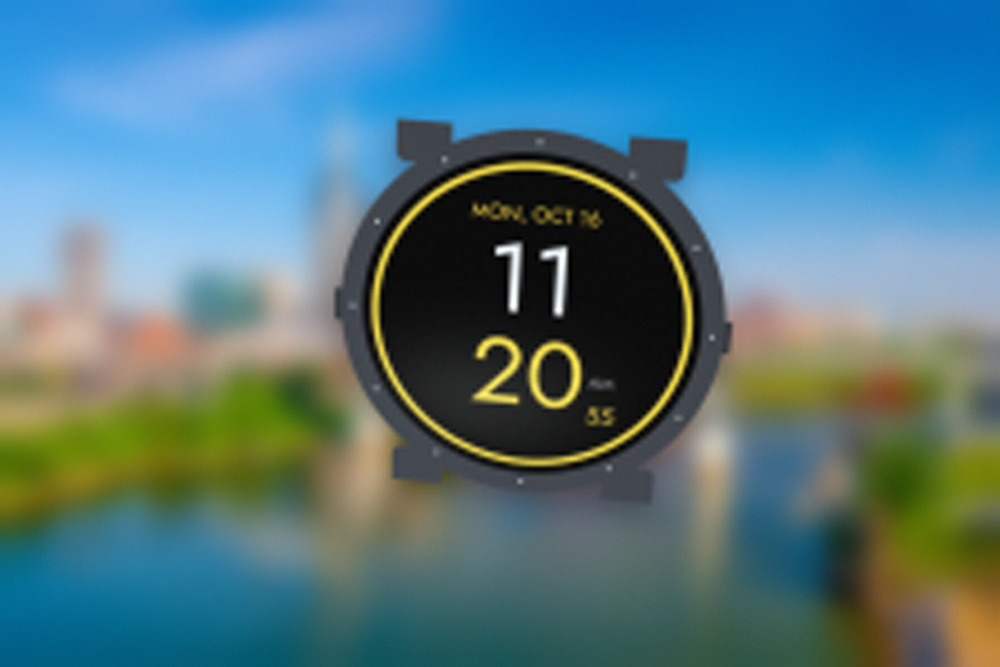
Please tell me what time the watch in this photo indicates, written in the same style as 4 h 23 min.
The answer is 11 h 20 min
